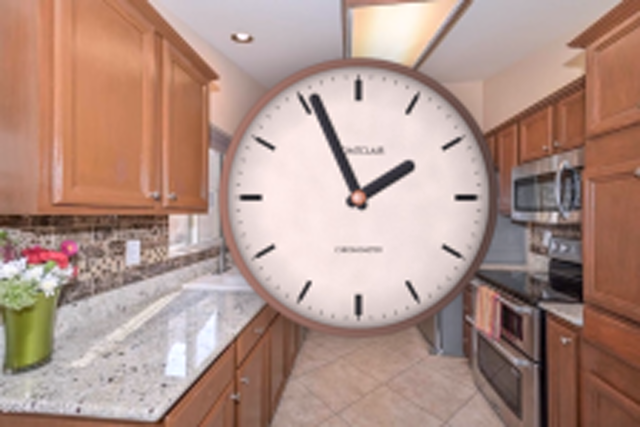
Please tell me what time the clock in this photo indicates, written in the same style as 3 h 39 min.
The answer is 1 h 56 min
